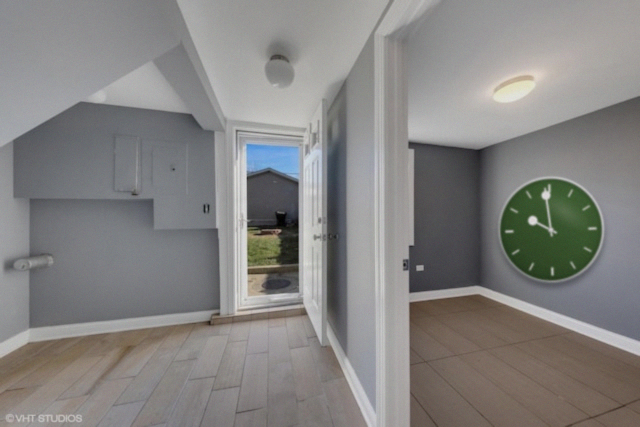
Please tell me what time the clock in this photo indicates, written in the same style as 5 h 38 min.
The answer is 9 h 59 min
